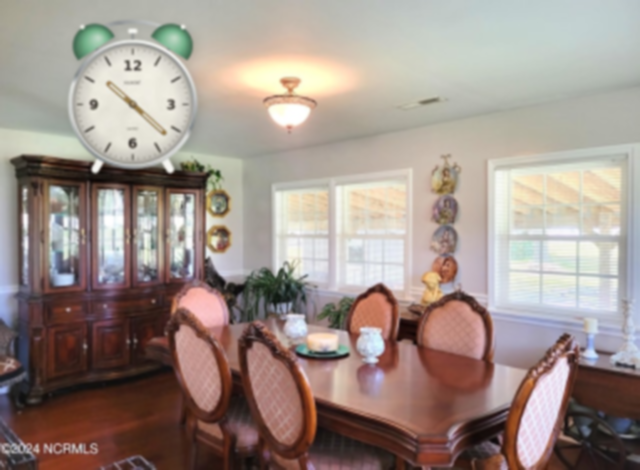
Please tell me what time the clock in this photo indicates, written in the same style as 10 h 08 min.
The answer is 10 h 22 min
